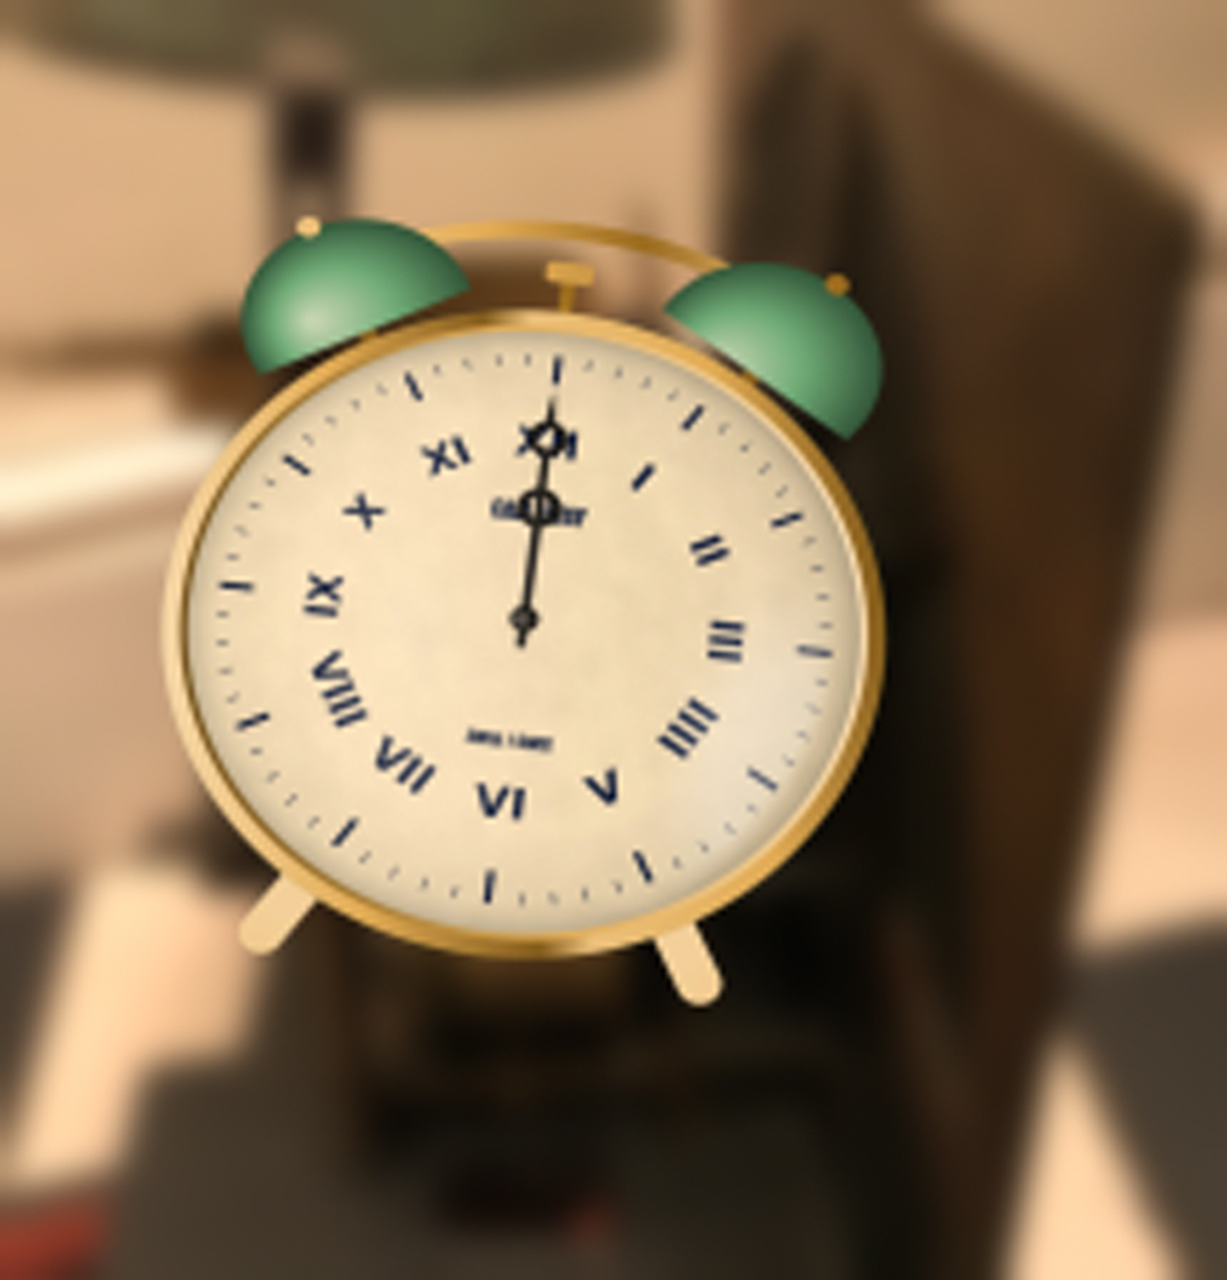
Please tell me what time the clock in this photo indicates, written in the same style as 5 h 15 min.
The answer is 12 h 00 min
